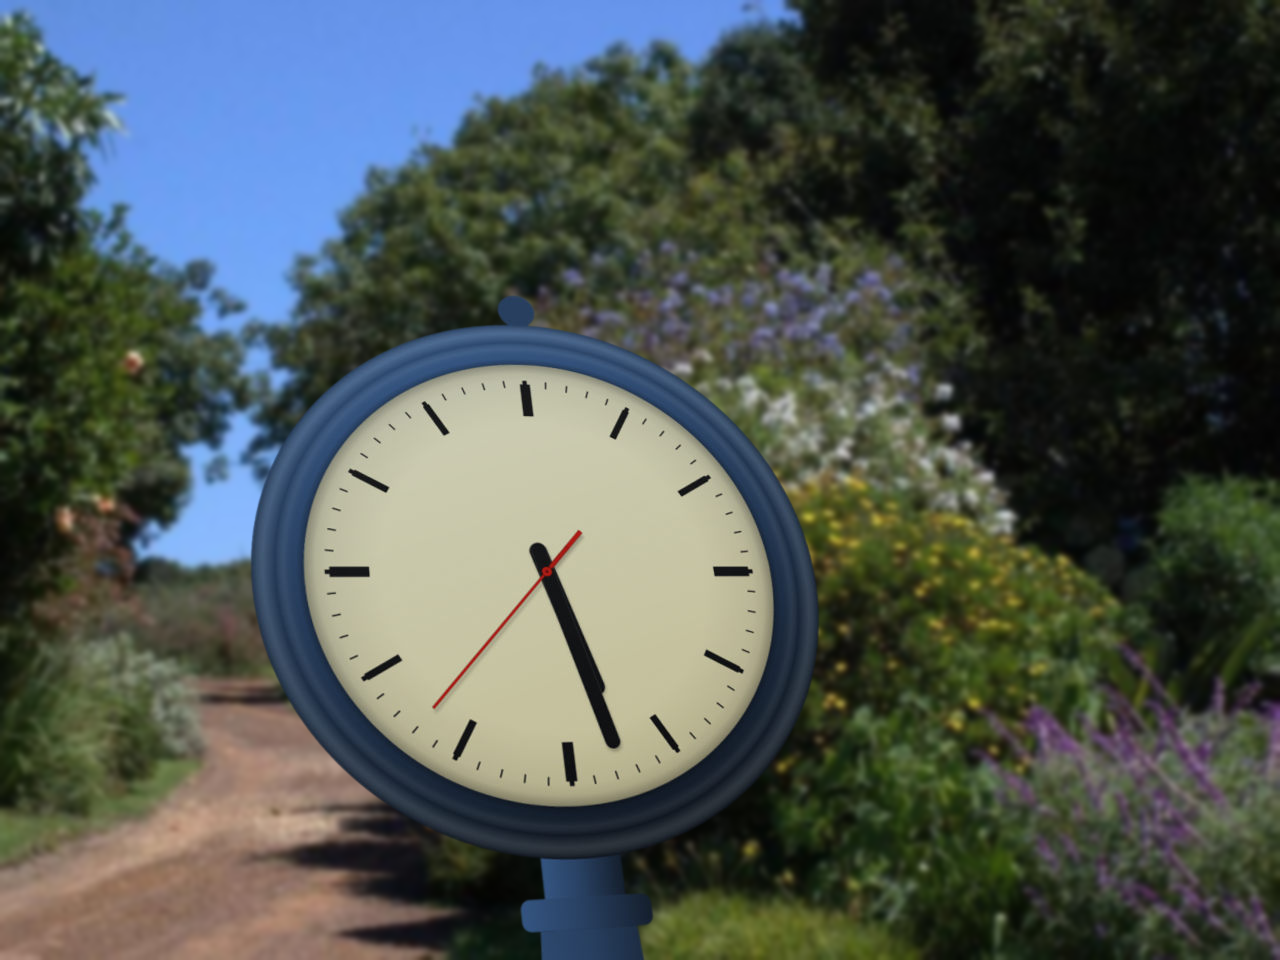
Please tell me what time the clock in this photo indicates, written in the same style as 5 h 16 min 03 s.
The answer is 5 h 27 min 37 s
